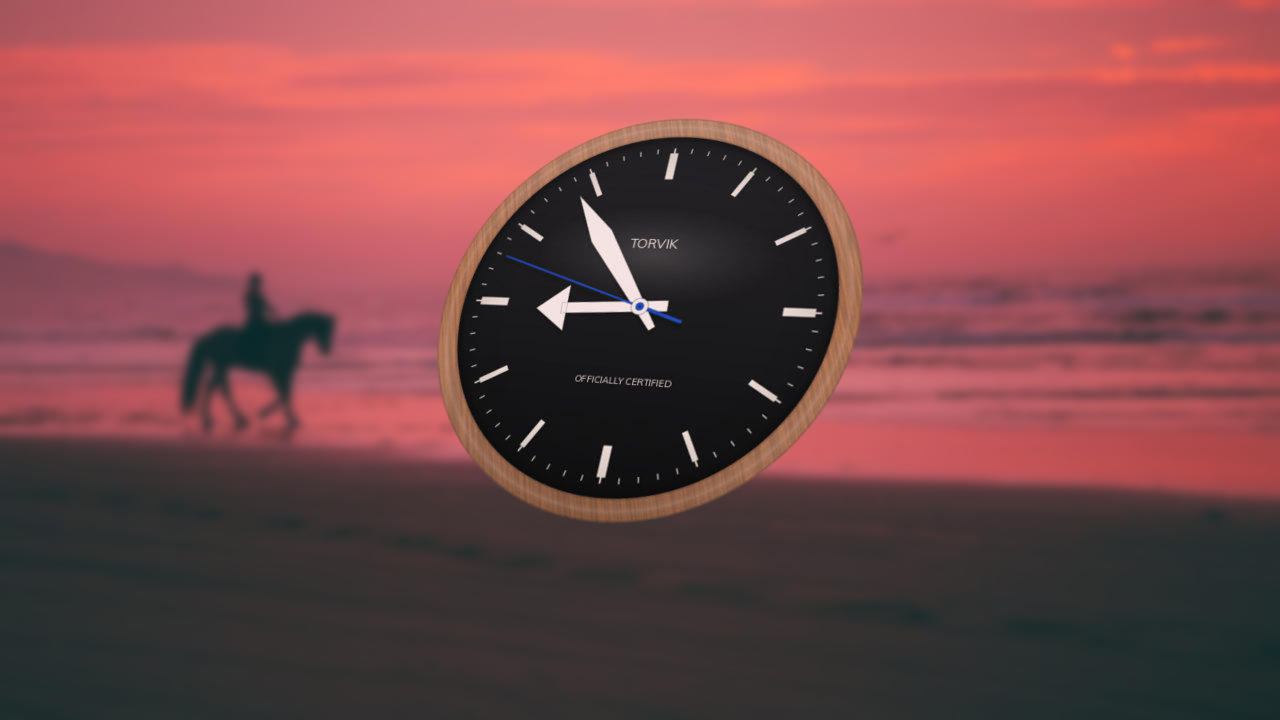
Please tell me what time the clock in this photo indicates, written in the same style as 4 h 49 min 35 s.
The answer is 8 h 53 min 48 s
